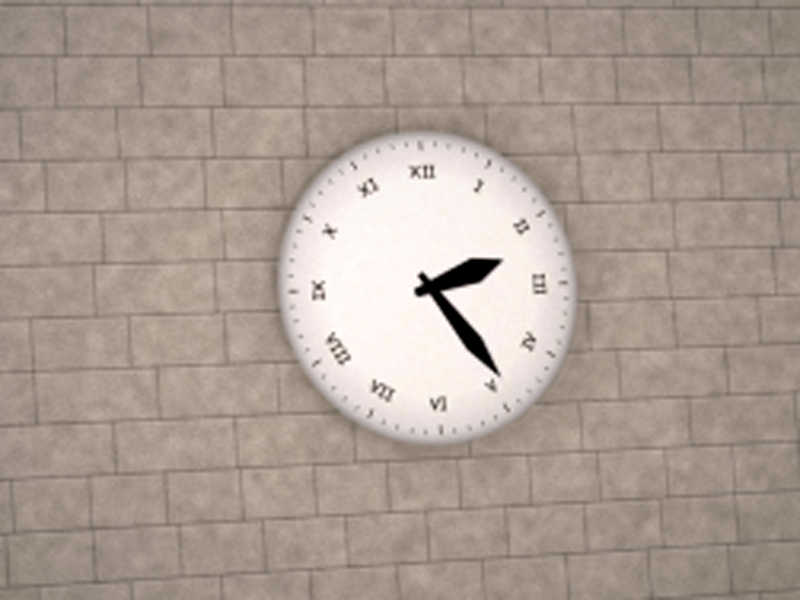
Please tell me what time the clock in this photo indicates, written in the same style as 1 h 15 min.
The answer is 2 h 24 min
